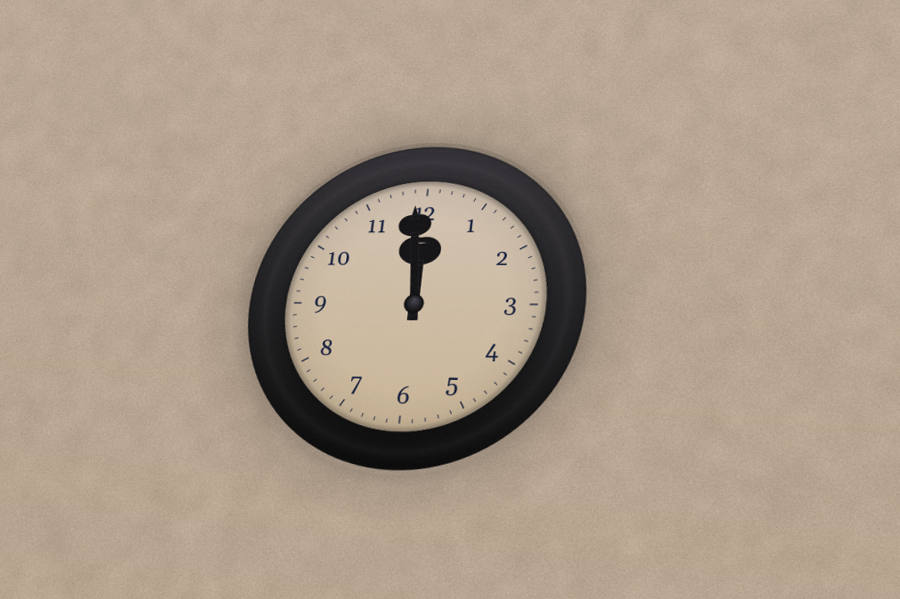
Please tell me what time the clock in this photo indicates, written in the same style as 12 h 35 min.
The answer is 11 h 59 min
